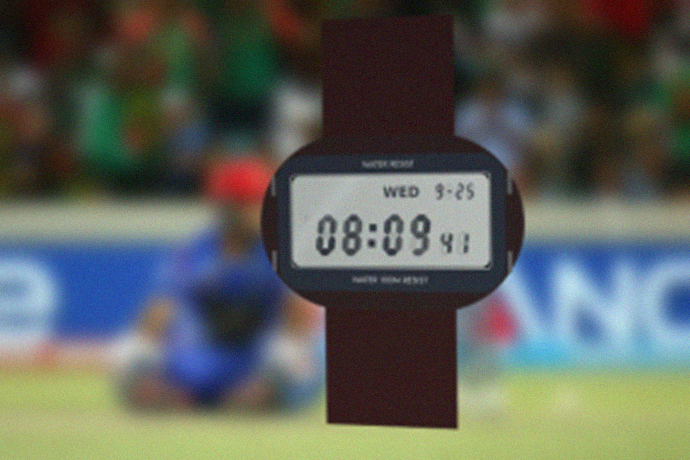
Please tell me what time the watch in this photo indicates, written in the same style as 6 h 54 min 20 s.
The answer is 8 h 09 min 41 s
